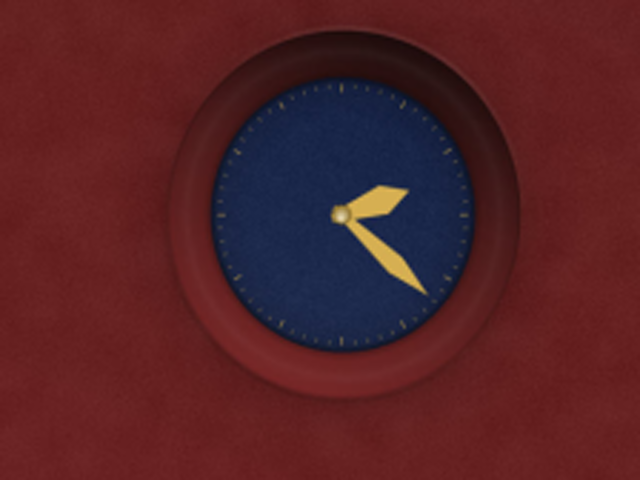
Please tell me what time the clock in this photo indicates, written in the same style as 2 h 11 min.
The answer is 2 h 22 min
